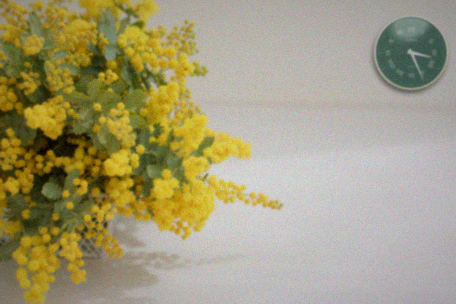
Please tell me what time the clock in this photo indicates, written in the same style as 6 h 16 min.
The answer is 3 h 26 min
